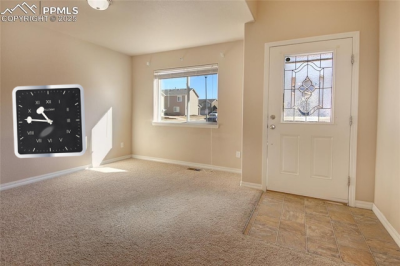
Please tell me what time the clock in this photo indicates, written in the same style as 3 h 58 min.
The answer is 10 h 46 min
